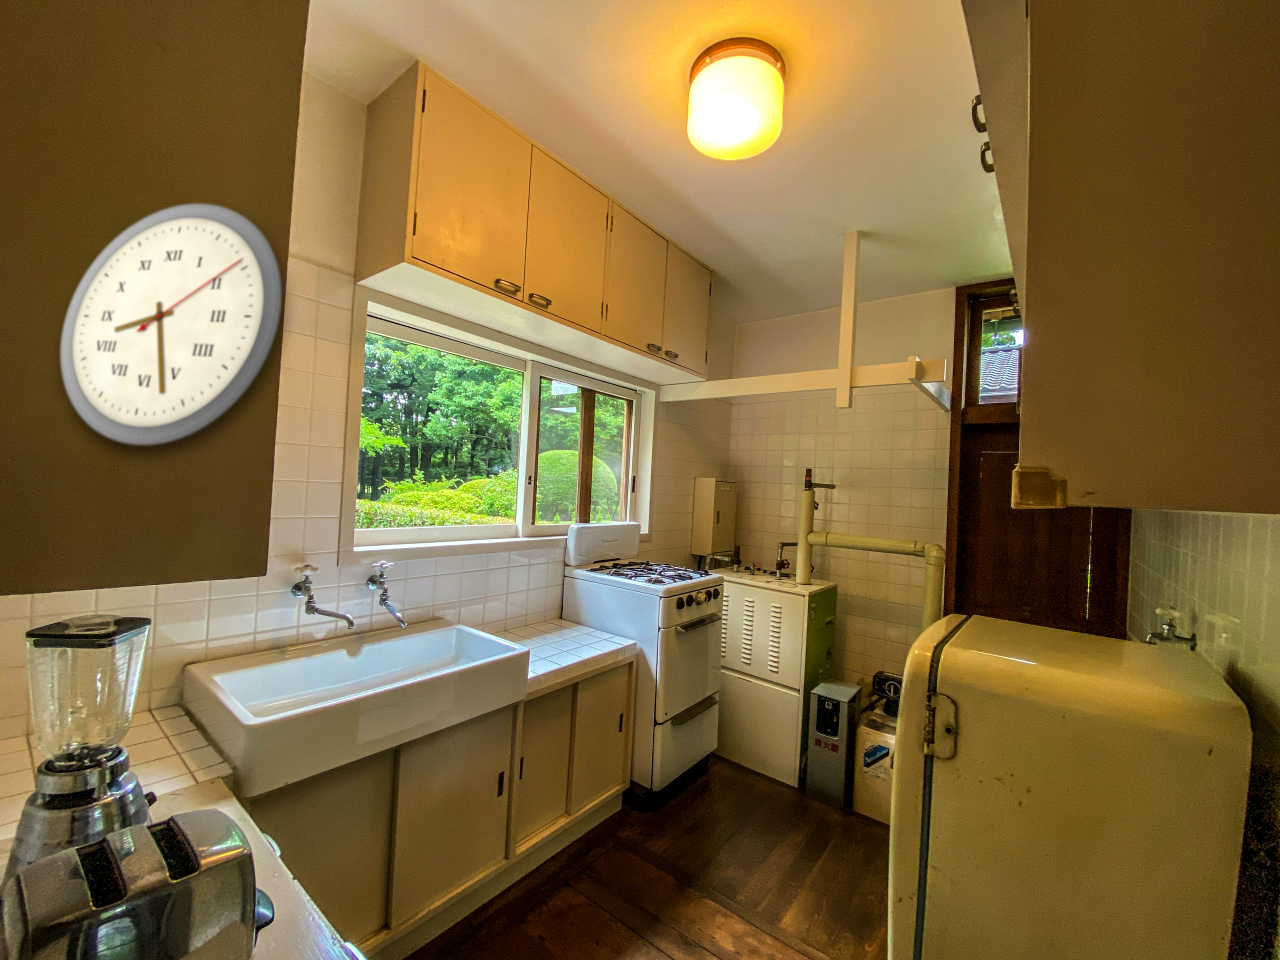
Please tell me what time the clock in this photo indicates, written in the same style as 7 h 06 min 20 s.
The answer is 8 h 27 min 09 s
